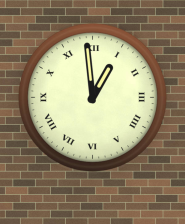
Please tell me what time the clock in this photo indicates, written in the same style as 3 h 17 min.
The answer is 12 h 59 min
